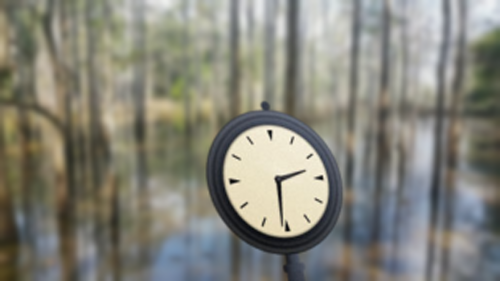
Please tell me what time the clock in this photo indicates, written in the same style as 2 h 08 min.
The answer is 2 h 31 min
